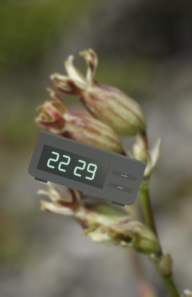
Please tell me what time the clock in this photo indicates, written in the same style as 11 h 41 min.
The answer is 22 h 29 min
